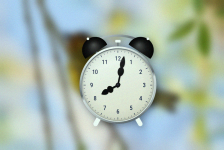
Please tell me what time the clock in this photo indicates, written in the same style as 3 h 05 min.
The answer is 8 h 02 min
